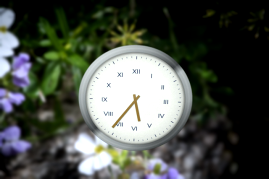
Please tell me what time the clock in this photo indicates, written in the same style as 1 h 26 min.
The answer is 5 h 36 min
